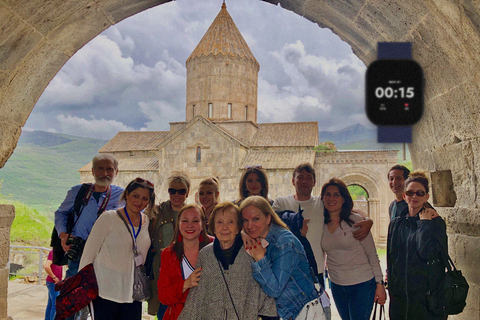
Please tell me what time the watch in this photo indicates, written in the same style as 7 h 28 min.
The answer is 0 h 15 min
